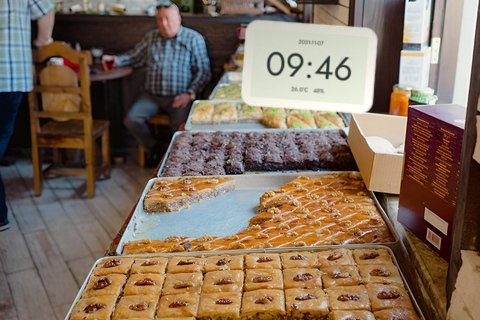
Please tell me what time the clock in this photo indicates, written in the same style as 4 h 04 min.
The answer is 9 h 46 min
